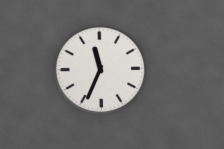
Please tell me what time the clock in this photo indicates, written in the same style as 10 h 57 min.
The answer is 11 h 34 min
